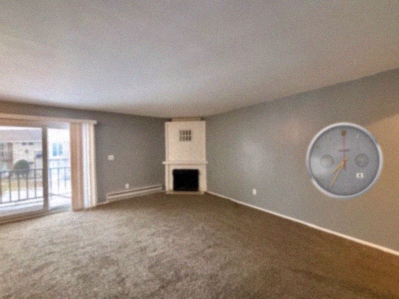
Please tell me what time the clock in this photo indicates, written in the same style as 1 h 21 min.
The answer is 7 h 35 min
